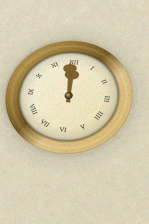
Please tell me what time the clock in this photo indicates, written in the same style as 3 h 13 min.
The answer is 11 h 59 min
